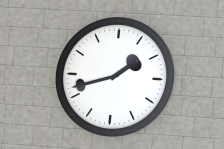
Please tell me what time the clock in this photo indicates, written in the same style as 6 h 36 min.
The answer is 1 h 42 min
